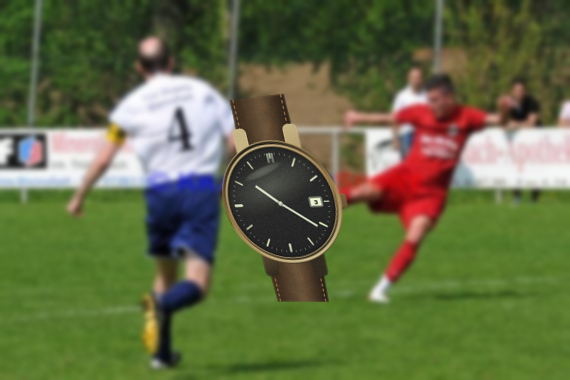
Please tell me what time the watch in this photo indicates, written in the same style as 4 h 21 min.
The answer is 10 h 21 min
